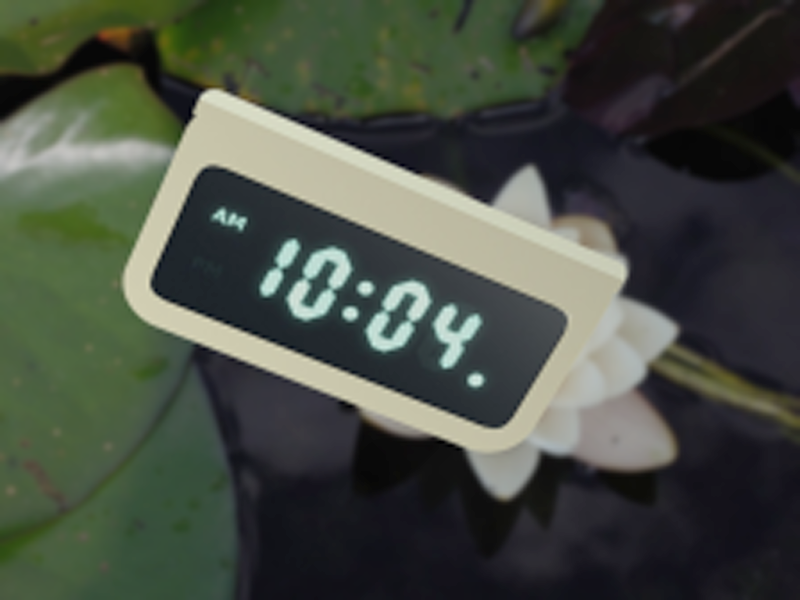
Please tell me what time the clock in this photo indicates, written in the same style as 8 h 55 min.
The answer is 10 h 04 min
